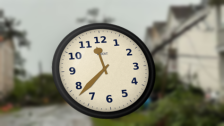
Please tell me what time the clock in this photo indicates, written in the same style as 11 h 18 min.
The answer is 11 h 38 min
